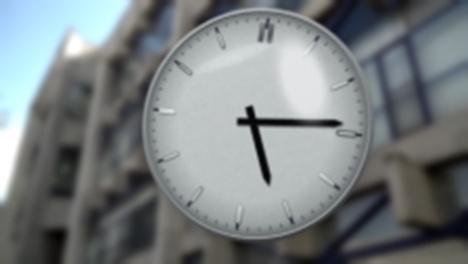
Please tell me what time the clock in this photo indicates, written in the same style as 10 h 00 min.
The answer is 5 h 14 min
